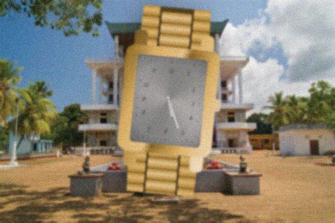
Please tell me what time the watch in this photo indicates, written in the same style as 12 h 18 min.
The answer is 5 h 26 min
